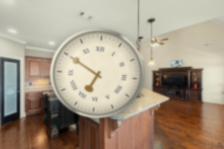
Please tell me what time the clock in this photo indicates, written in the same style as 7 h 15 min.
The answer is 6 h 50 min
